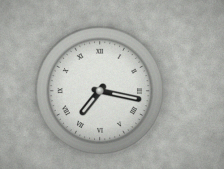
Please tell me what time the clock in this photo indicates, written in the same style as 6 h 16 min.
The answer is 7 h 17 min
